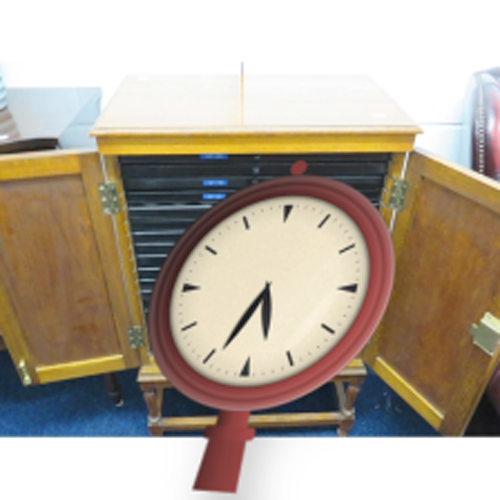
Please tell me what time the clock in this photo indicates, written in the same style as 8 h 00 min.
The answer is 5 h 34 min
